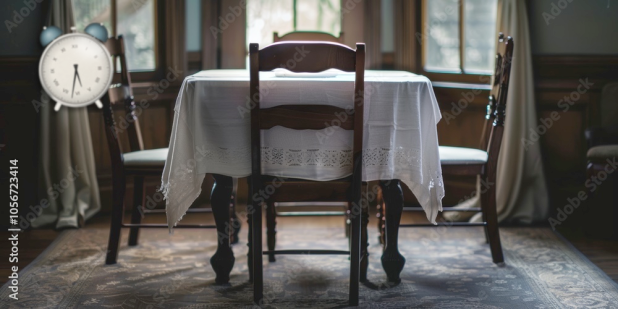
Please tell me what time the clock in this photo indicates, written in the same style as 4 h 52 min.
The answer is 5 h 32 min
